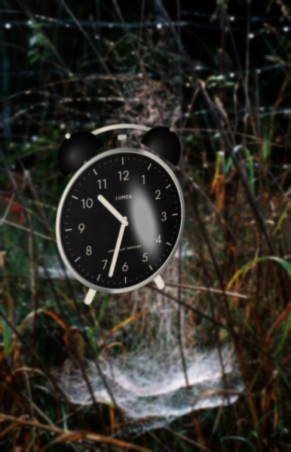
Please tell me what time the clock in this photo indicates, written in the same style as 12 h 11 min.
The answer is 10 h 33 min
